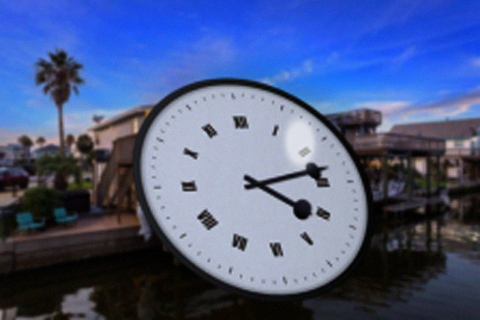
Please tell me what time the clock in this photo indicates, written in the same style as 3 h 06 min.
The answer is 4 h 13 min
